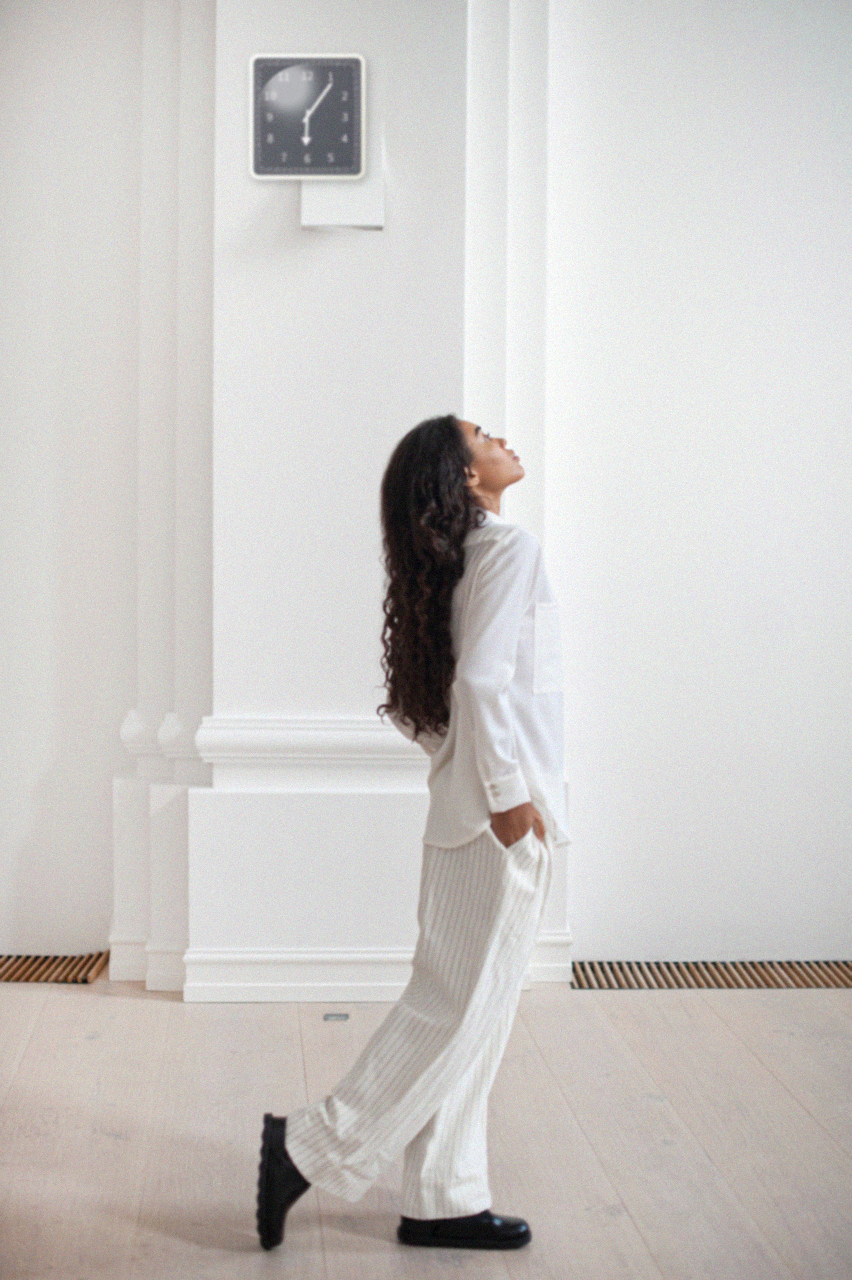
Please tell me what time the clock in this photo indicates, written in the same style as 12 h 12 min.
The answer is 6 h 06 min
